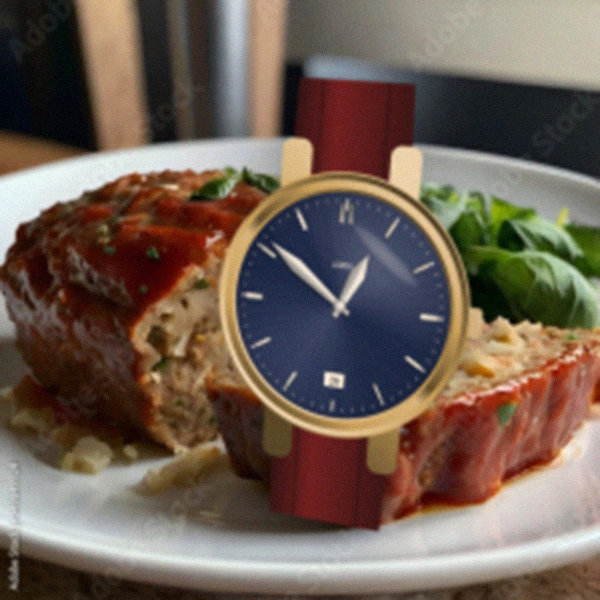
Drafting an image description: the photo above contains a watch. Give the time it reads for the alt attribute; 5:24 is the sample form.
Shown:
12:51
